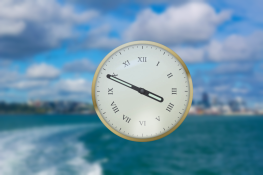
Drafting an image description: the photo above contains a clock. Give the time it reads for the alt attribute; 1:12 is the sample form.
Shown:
3:49
